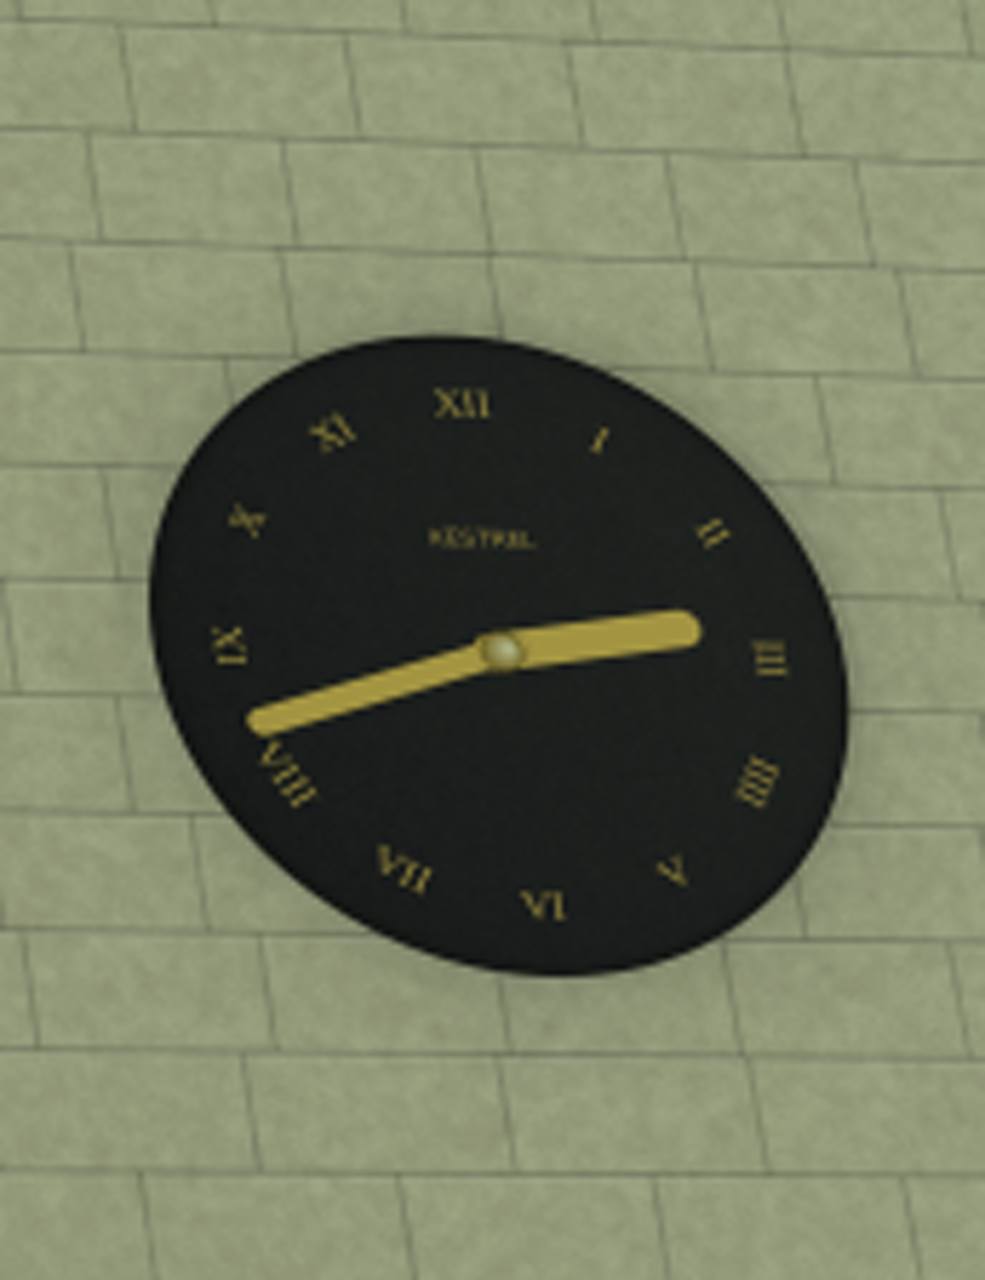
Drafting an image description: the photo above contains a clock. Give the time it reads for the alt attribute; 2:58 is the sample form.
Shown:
2:42
